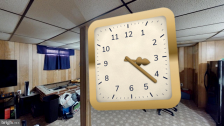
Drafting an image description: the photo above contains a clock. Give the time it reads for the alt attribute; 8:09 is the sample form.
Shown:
3:22
